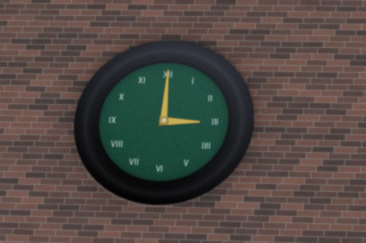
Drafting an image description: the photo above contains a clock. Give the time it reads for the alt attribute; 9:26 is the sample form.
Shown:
3:00
